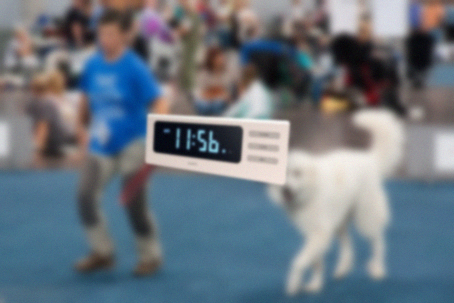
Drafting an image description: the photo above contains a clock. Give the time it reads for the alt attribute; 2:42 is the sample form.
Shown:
11:56
